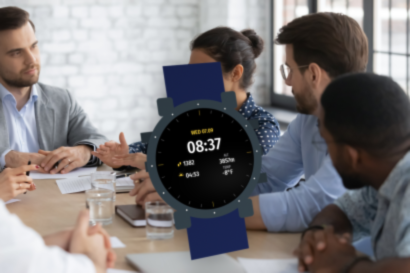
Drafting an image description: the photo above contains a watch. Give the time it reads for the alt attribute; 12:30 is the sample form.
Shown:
8:37
